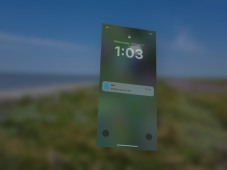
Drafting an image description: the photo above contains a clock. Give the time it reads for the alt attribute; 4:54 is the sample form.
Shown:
1:03
